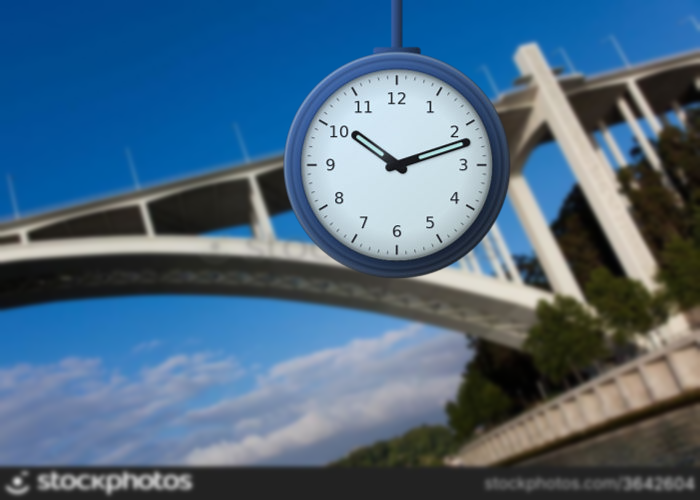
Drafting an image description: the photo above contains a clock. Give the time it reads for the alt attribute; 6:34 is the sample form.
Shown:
10:12
